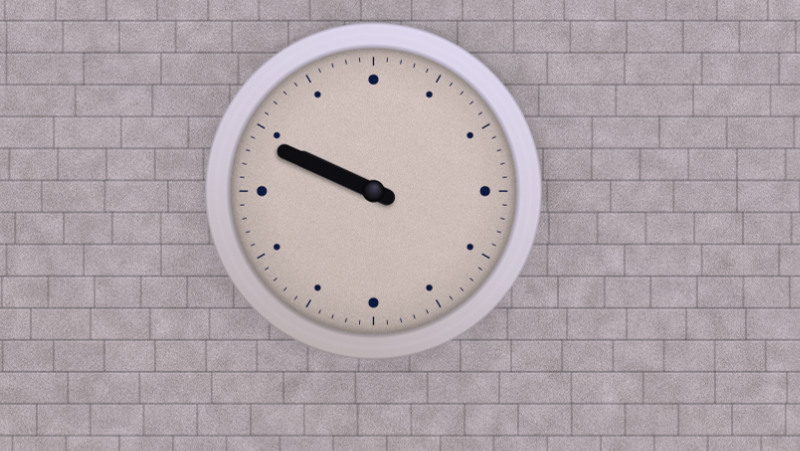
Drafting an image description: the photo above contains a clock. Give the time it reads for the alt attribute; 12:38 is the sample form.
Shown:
9:49
